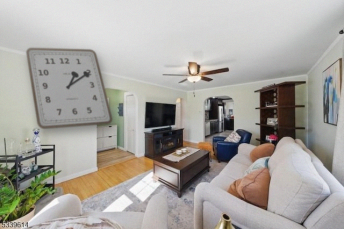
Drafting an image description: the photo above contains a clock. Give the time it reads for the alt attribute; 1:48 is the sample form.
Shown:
1:10
